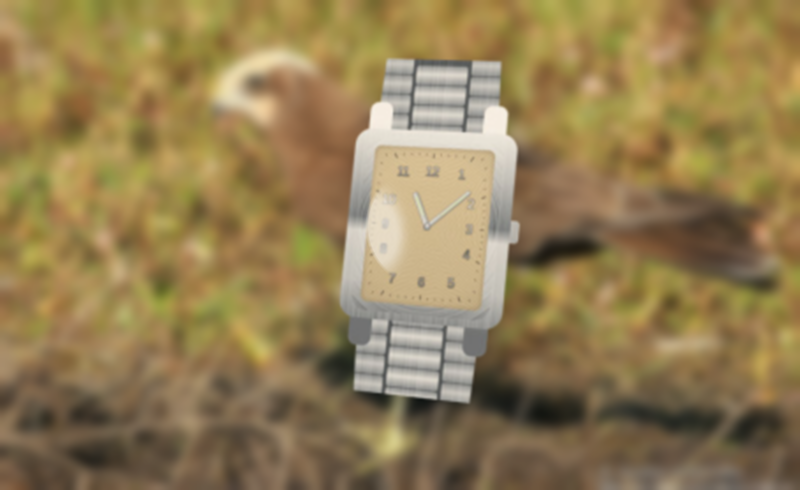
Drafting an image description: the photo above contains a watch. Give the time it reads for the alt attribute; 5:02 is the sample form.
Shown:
11:08
